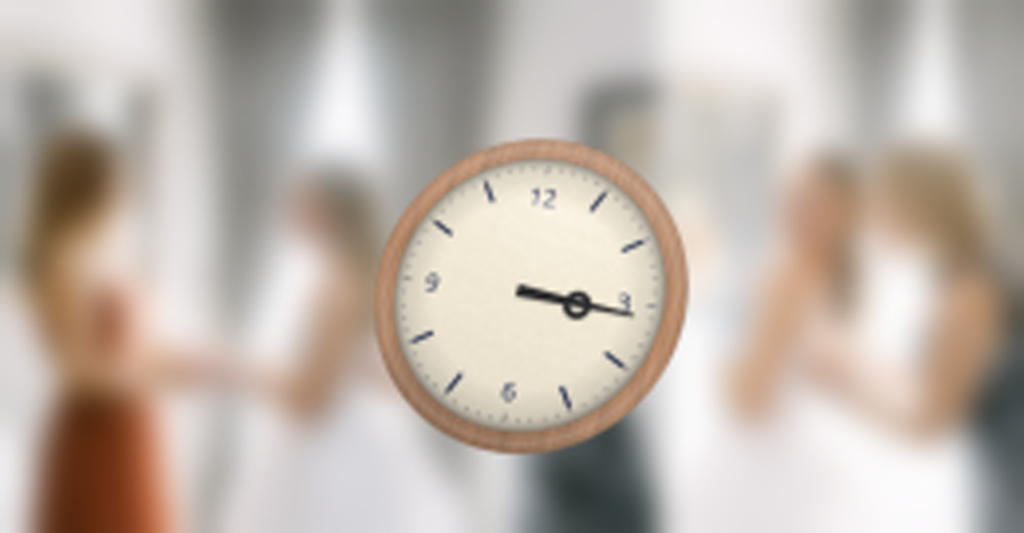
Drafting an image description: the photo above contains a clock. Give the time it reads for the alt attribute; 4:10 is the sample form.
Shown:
3:16
